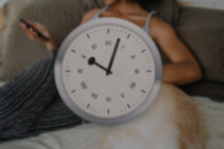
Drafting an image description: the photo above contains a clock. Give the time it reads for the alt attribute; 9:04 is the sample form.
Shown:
10:03
